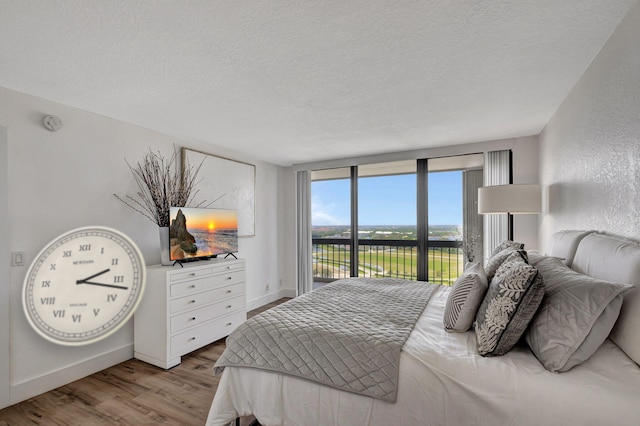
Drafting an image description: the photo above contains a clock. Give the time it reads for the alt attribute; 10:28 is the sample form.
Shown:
2:17
